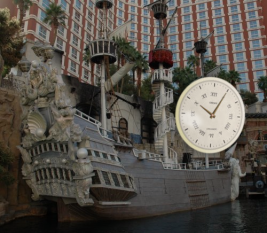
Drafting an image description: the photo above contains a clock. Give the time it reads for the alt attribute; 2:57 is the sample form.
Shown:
10:05
